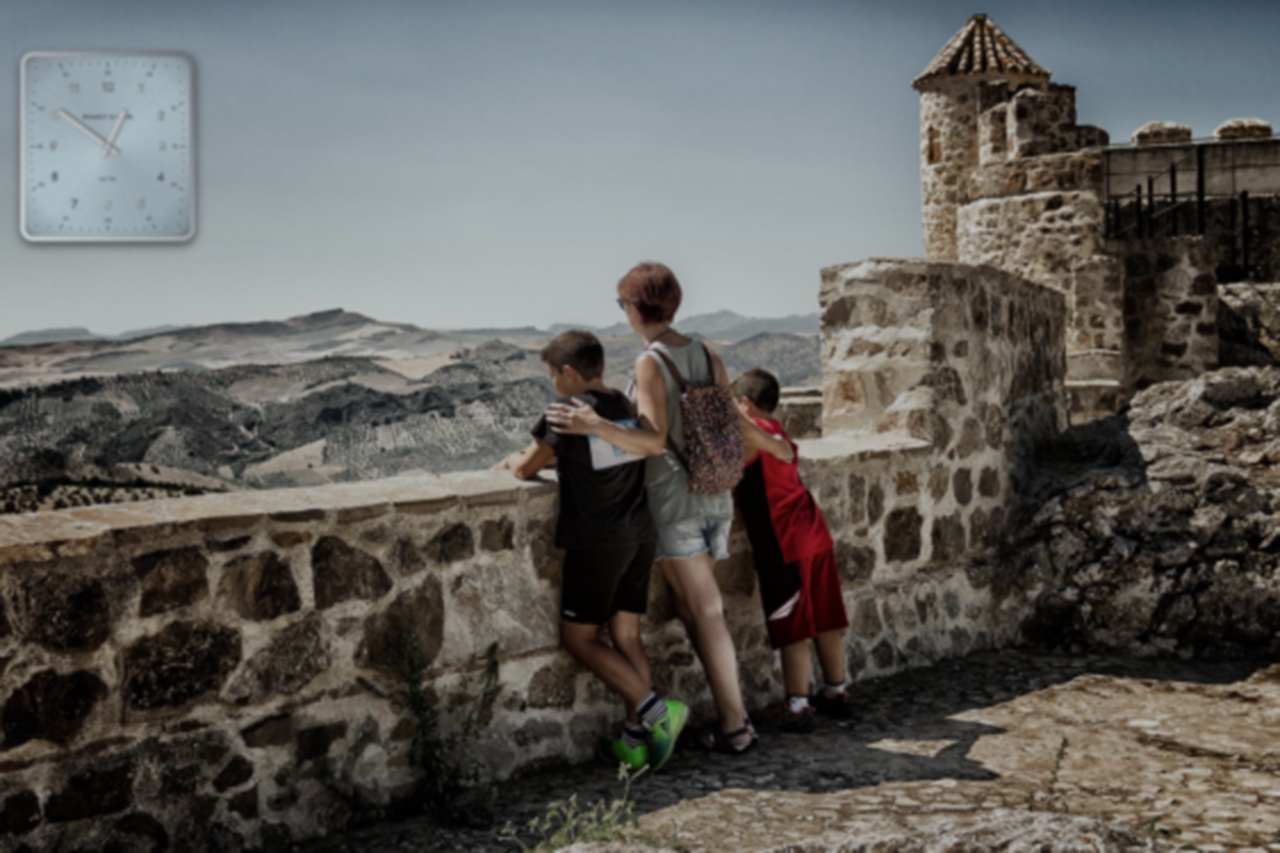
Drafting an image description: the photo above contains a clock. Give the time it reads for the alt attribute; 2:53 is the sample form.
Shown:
12:51
